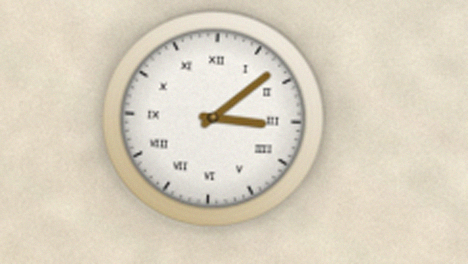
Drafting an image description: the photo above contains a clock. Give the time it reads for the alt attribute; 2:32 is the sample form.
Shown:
3:08
